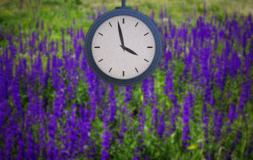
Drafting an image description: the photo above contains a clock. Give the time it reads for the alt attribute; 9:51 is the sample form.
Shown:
3:58
